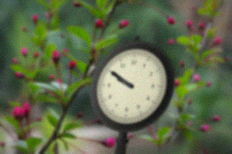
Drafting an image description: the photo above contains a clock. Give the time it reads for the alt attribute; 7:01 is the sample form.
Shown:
9:50
